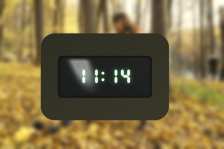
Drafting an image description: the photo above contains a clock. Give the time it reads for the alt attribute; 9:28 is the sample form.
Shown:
11:14
